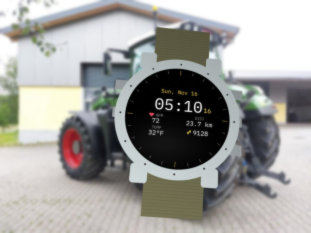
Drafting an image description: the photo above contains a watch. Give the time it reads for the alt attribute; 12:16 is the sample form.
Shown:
5:10
